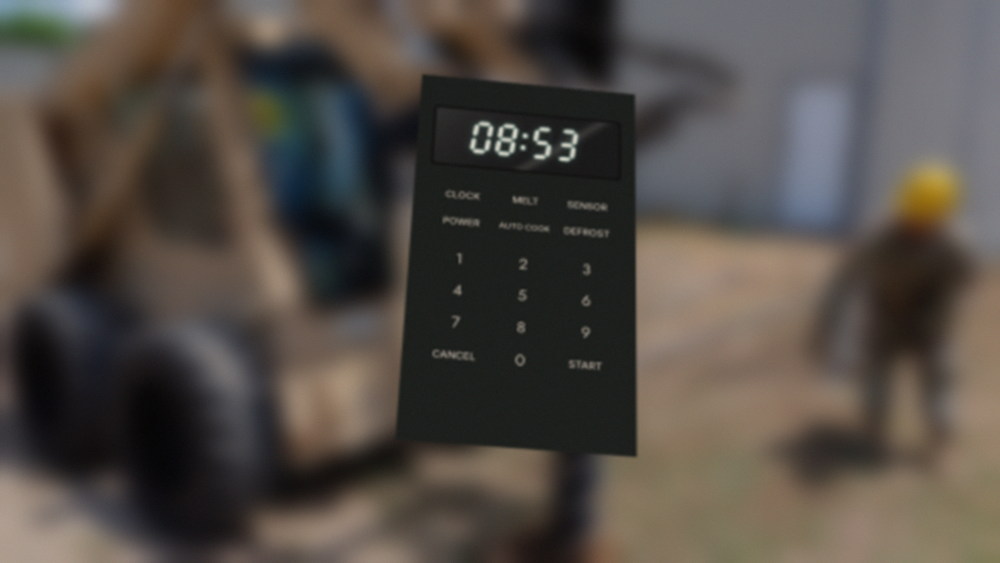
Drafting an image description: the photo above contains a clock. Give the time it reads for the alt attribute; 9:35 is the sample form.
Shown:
8:53
